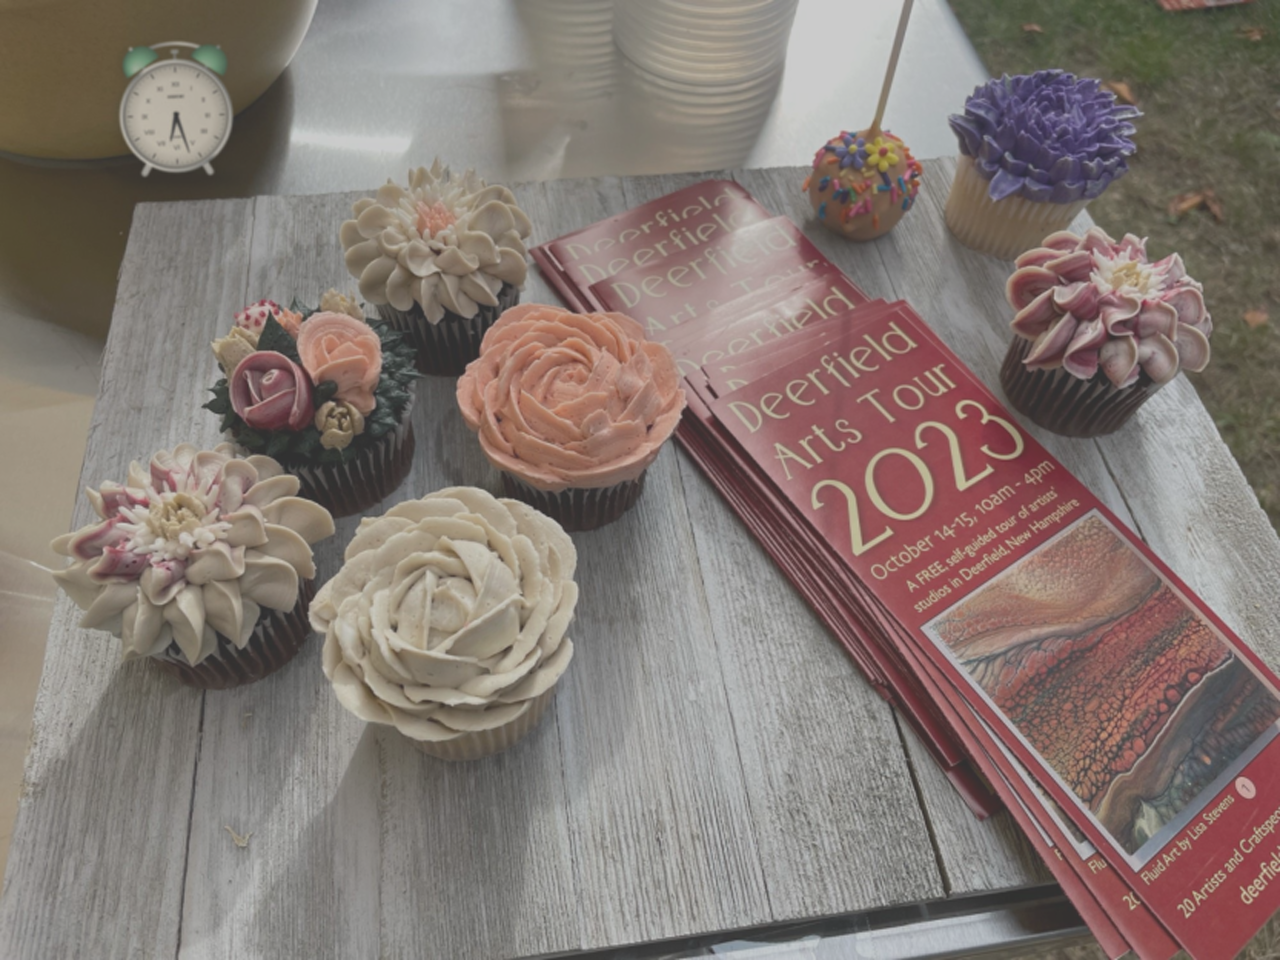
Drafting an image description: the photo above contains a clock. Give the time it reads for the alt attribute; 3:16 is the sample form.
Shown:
6:27
